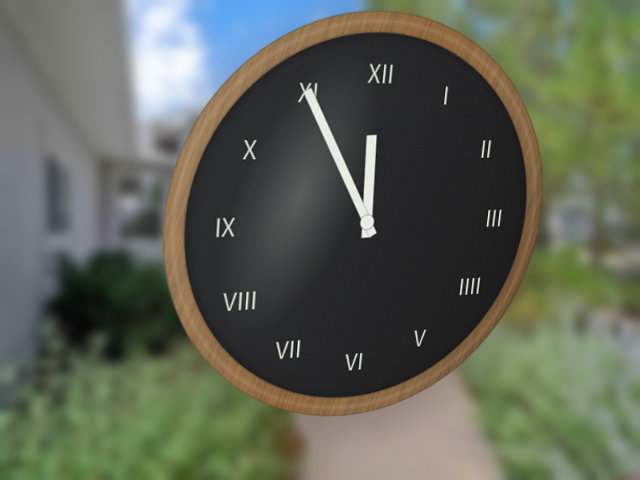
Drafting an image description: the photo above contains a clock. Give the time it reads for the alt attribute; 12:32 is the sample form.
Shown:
11:55
